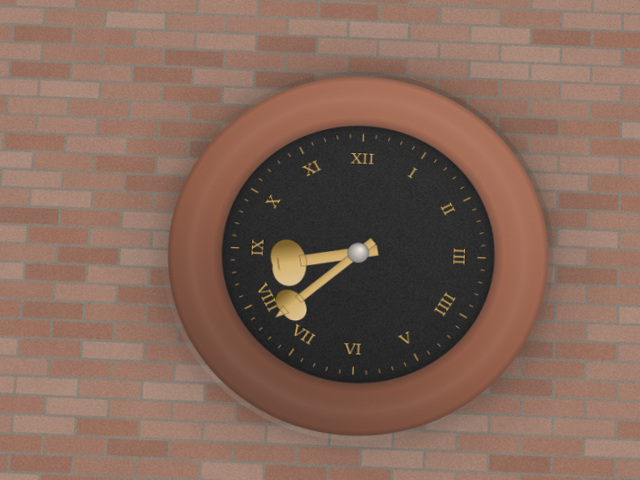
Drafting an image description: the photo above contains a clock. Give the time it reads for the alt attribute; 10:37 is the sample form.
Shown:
8:38
